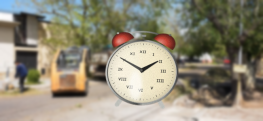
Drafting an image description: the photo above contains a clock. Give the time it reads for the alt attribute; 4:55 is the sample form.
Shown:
1:50
